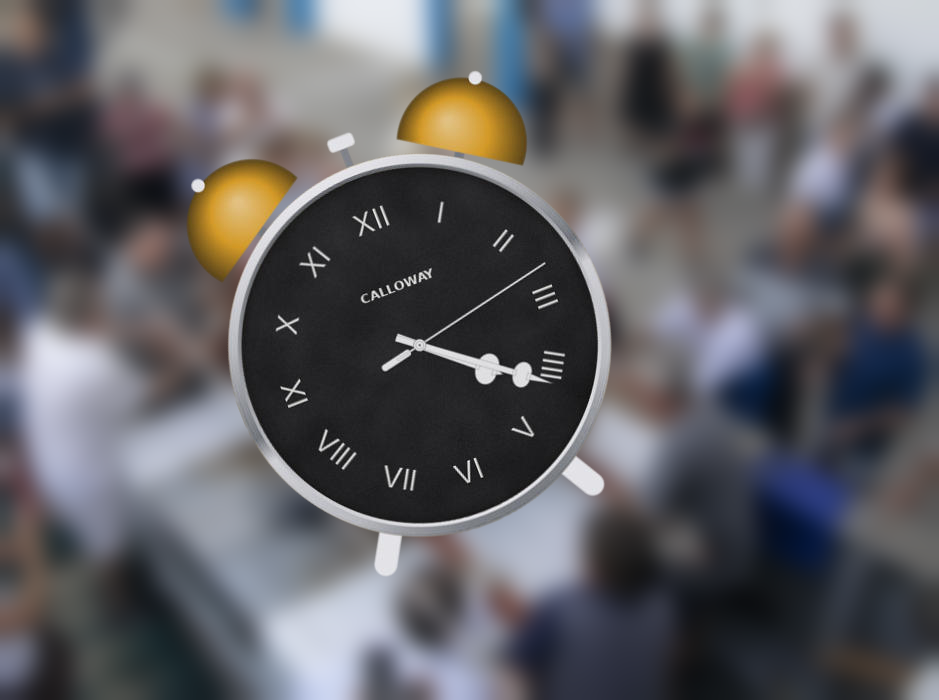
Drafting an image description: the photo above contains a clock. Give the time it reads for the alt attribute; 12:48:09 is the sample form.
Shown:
4:21:13
